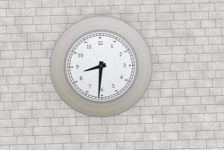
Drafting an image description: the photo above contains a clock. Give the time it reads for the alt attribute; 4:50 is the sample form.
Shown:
8:31
